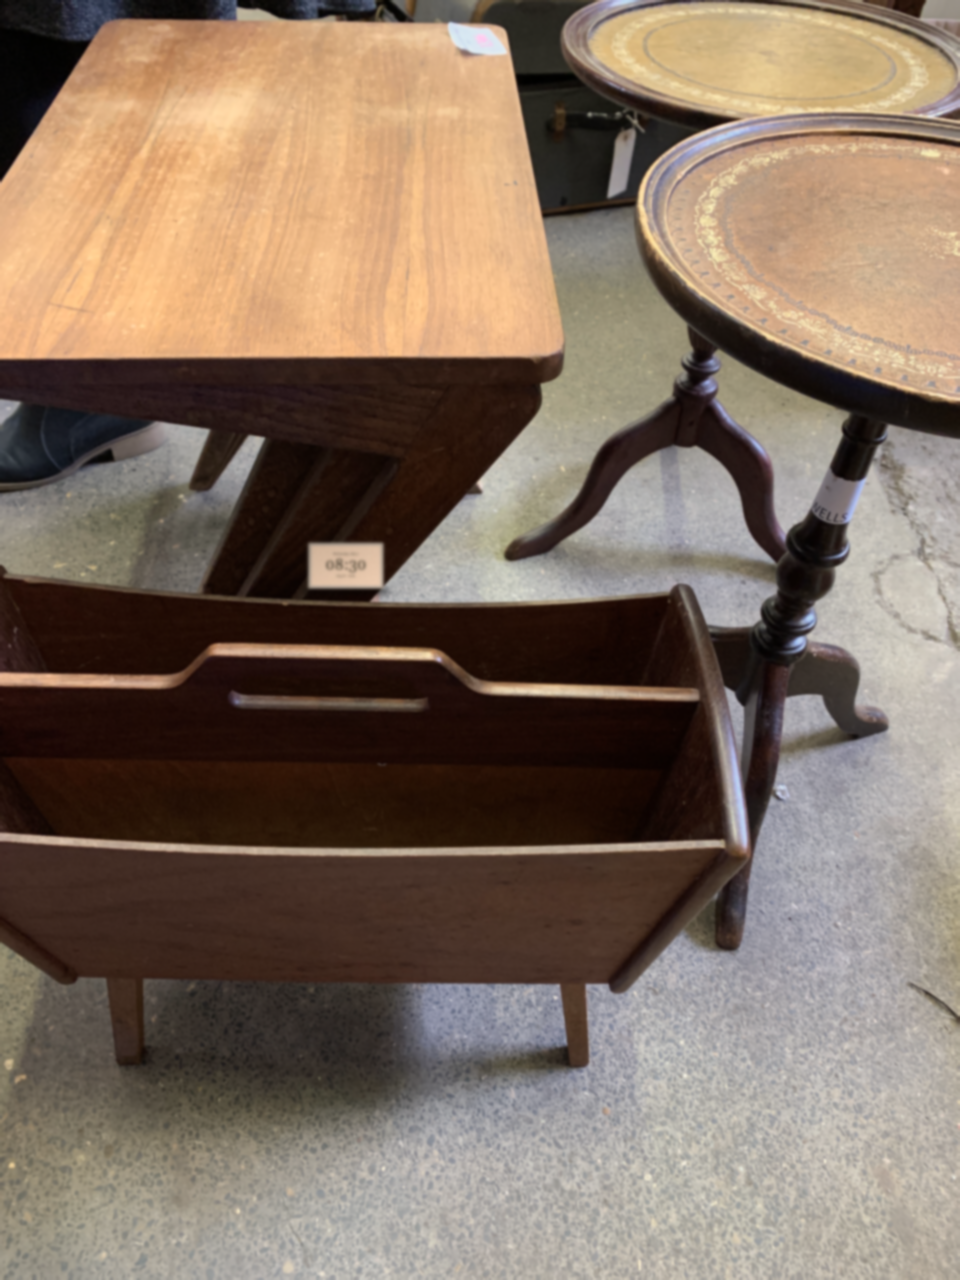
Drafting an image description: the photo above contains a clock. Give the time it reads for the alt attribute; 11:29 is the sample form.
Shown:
8:30
